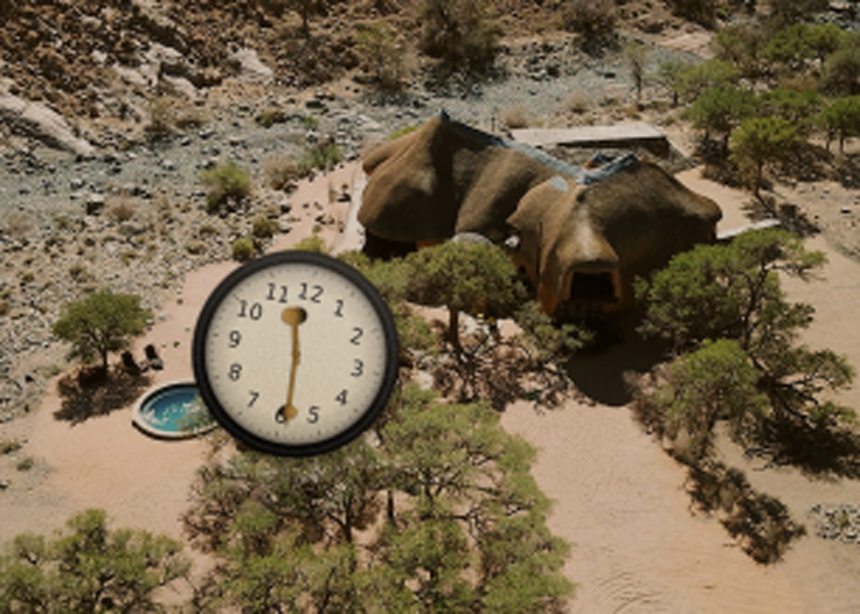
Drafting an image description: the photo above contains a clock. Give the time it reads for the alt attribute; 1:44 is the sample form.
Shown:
11:29
